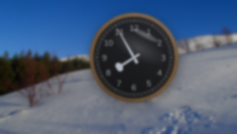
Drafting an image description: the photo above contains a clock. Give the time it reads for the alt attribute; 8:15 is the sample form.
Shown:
7:55
